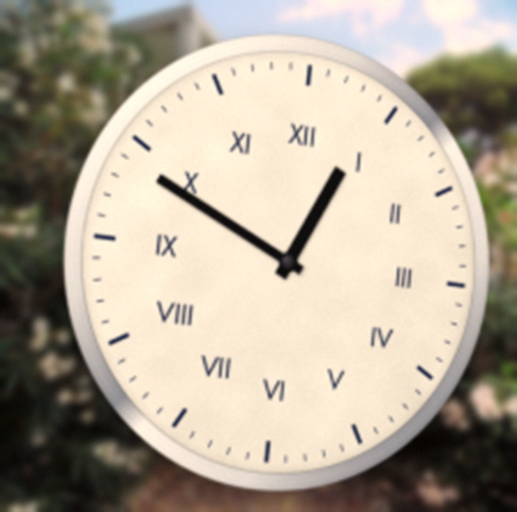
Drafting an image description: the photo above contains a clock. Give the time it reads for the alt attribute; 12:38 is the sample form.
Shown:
12:49
